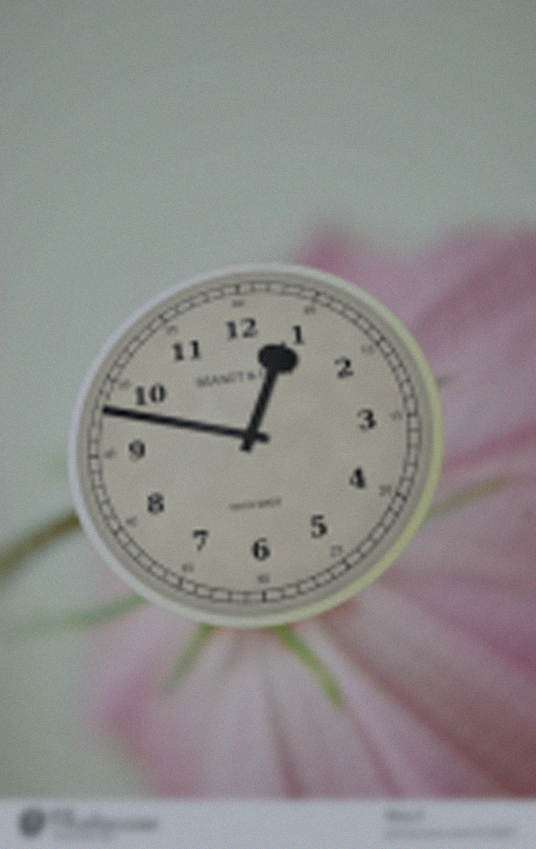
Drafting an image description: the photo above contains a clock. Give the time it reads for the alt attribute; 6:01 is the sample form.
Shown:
12:48
